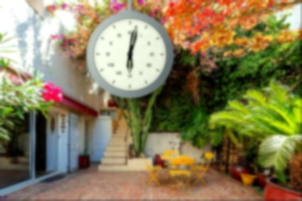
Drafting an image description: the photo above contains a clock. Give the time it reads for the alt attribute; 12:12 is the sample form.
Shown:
6:02
